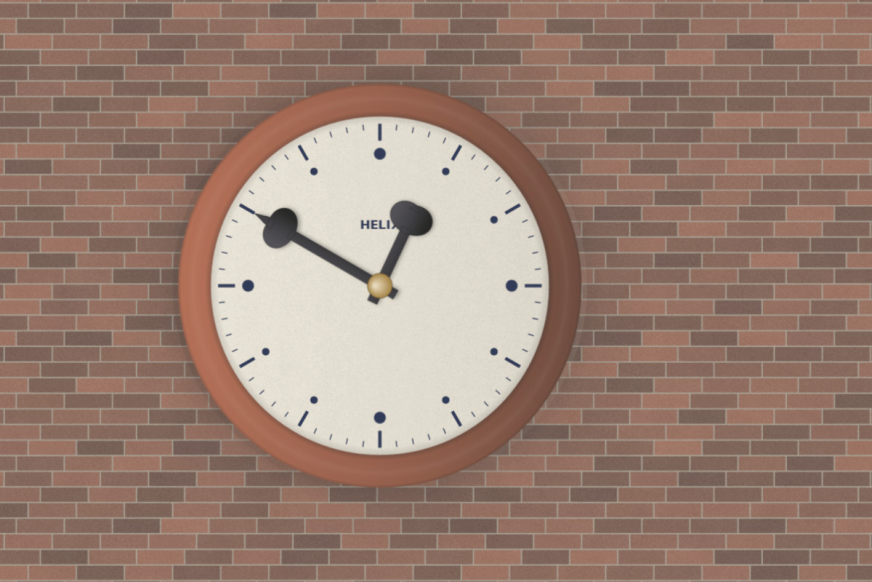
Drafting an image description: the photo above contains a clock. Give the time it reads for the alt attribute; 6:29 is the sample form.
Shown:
12:50
